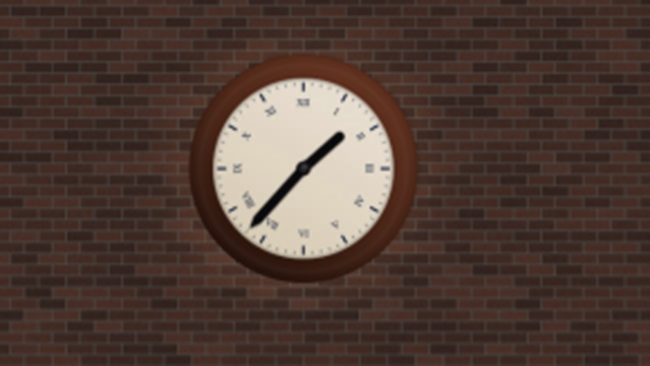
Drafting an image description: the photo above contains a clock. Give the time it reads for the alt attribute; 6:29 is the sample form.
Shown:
1:37
